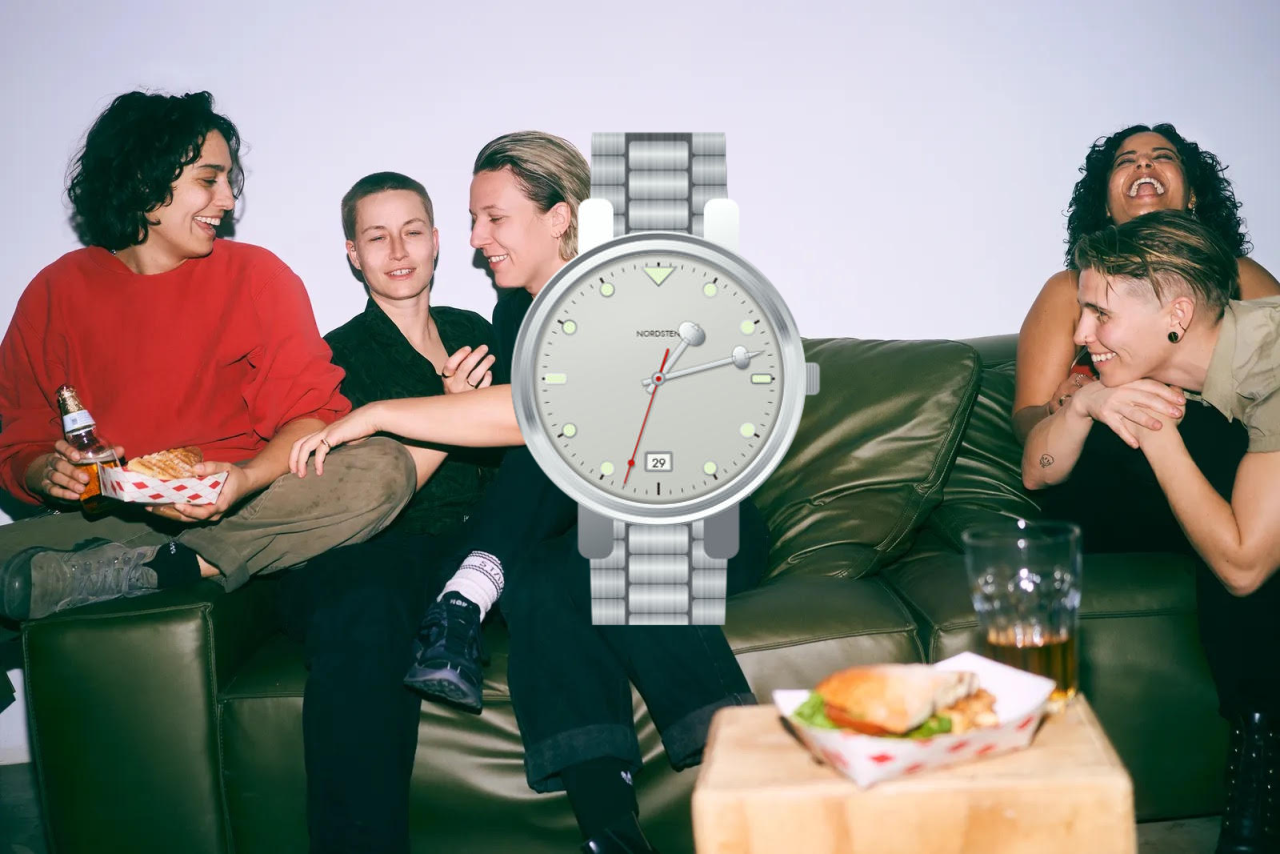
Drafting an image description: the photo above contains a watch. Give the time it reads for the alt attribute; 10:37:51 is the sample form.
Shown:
1:12:33
